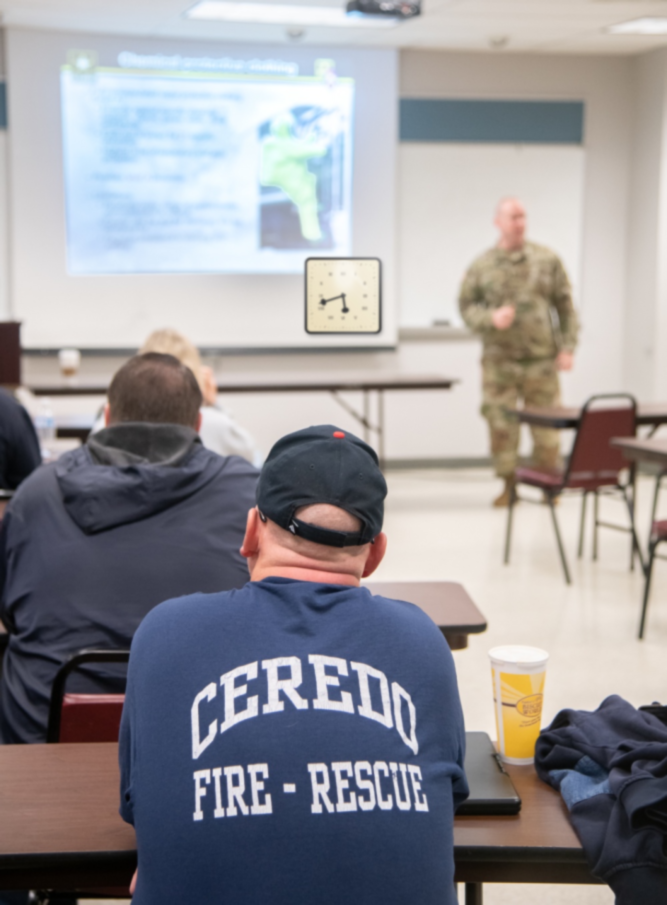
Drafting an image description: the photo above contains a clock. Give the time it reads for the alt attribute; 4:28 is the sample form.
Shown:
5:42
